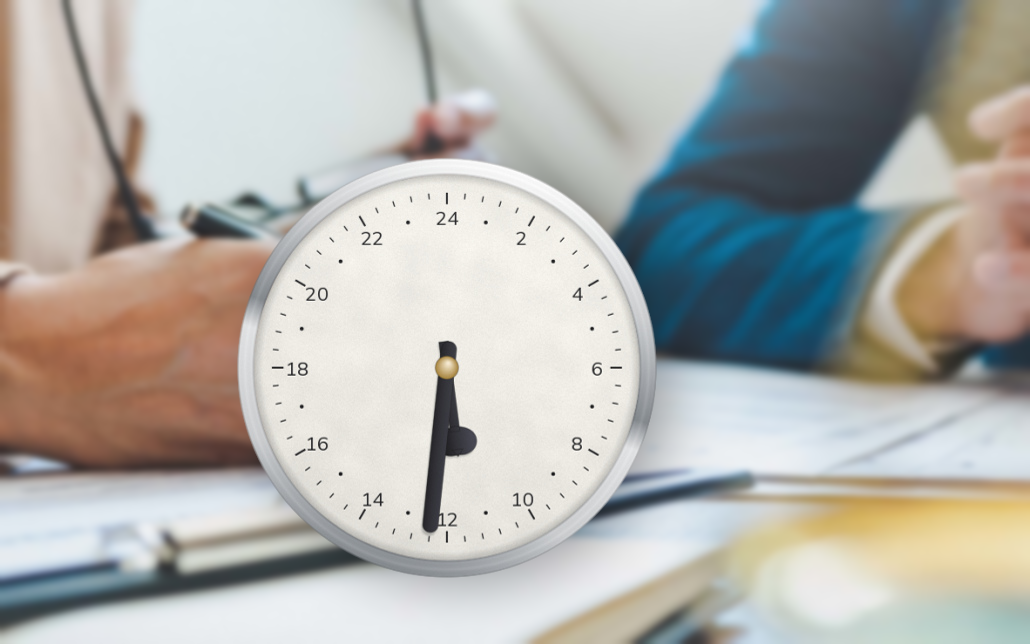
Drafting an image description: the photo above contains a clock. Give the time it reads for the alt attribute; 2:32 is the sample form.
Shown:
11:31
